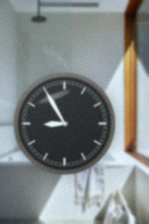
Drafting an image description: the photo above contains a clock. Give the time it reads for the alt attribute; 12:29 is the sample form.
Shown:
8:55
